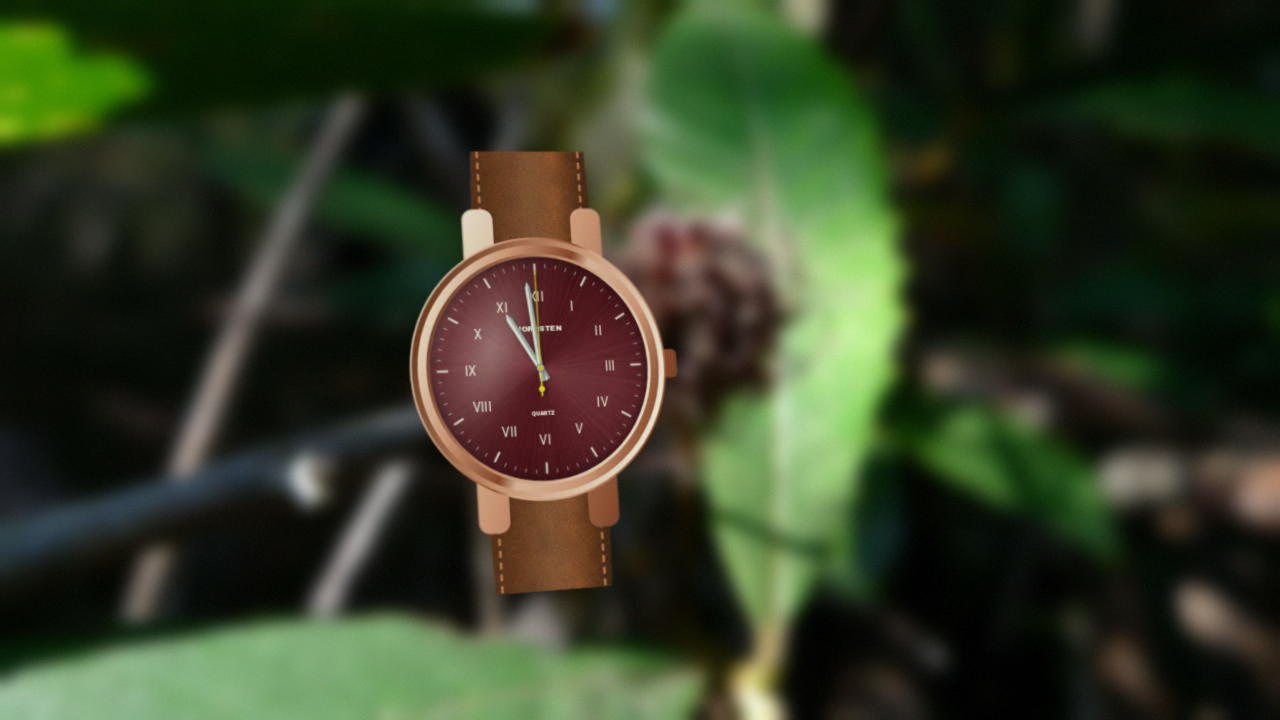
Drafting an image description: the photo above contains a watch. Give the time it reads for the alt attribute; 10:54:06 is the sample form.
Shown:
10:59:00
